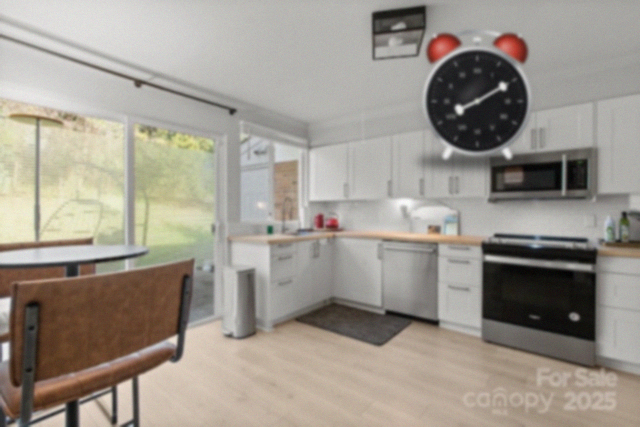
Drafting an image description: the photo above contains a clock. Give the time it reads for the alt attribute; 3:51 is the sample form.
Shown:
8:10
